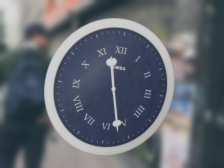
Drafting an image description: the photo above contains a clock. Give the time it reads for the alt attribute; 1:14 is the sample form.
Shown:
11:27
